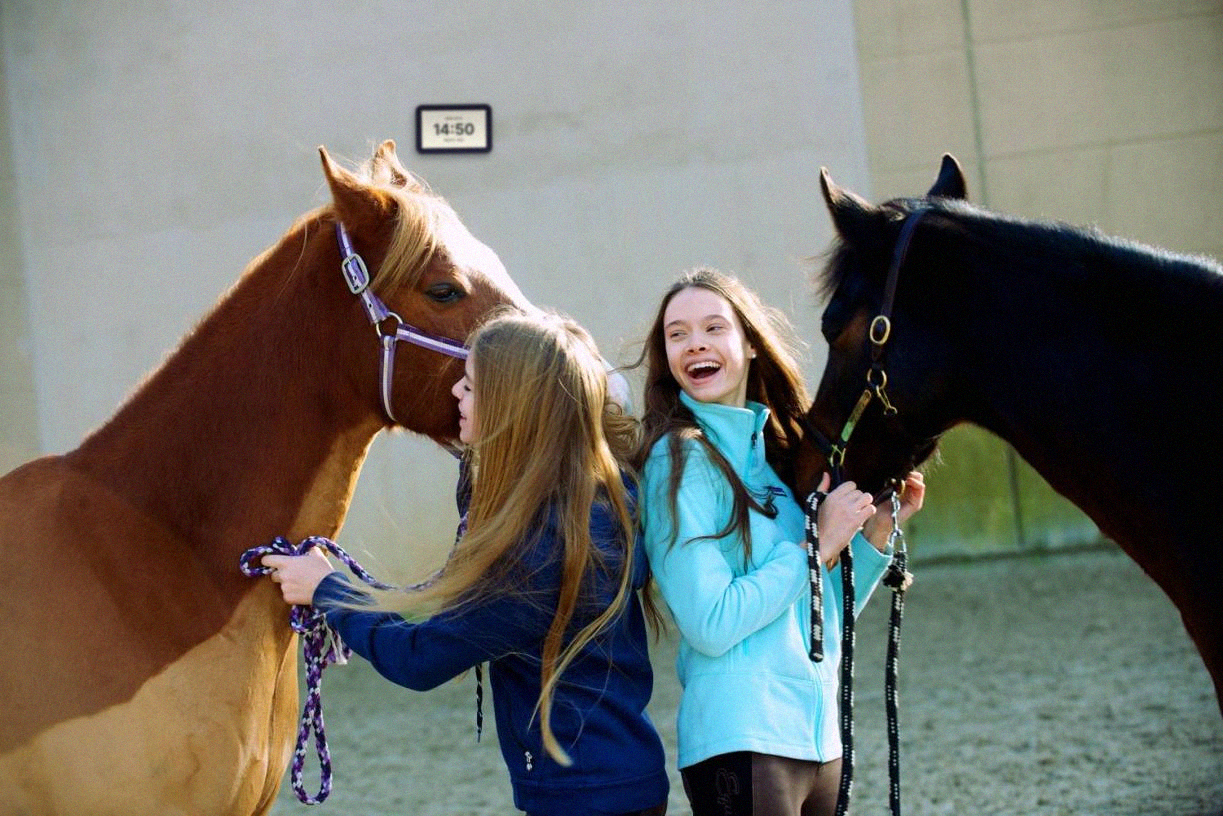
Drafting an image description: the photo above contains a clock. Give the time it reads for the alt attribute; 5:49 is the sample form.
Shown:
14:50
